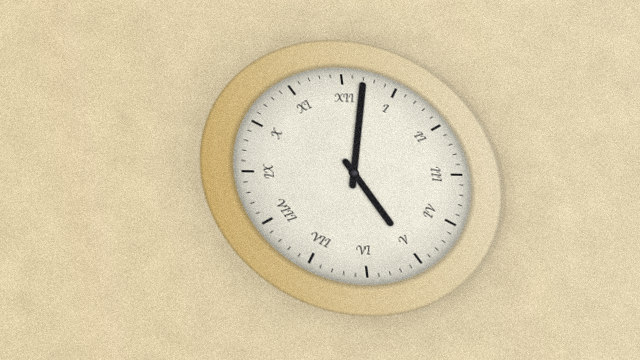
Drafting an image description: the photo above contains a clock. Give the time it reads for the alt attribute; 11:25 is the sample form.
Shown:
5:02
